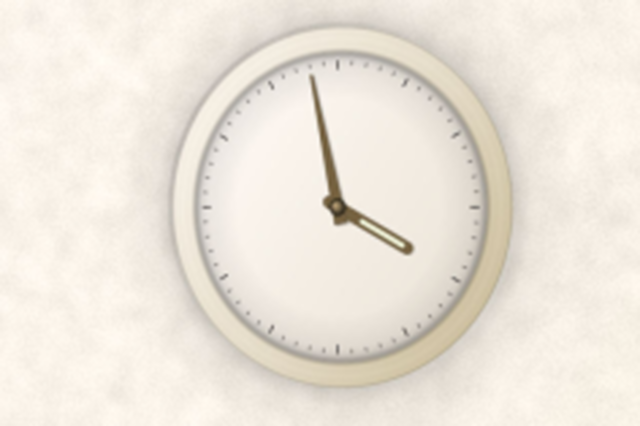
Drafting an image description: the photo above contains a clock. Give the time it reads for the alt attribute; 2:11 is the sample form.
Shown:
3:58
